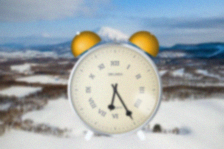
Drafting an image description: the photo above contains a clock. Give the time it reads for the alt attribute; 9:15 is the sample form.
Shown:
6:25
